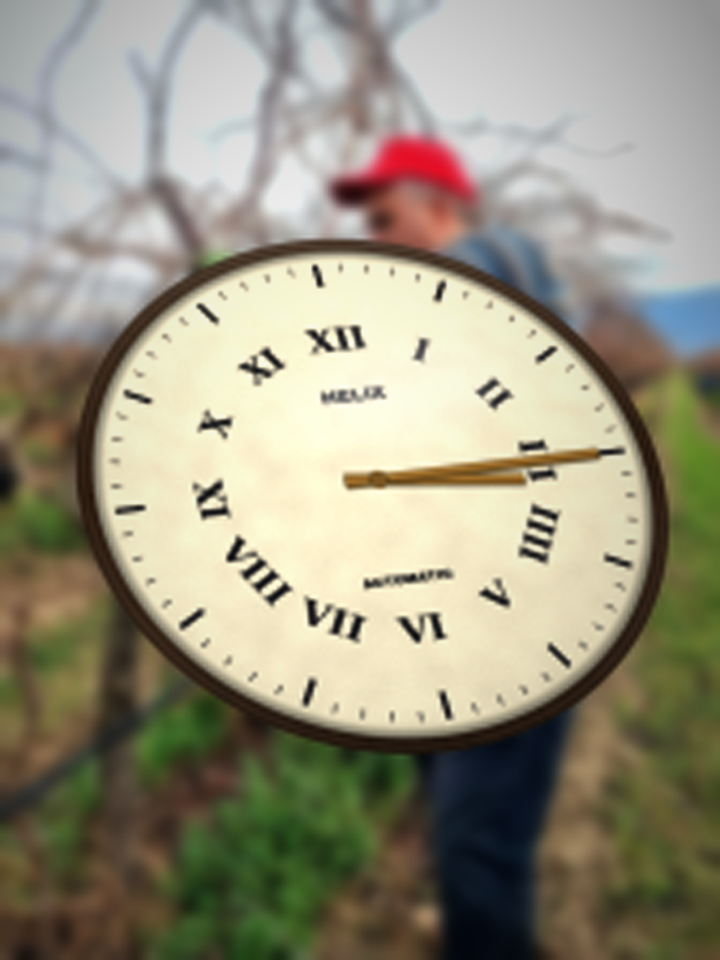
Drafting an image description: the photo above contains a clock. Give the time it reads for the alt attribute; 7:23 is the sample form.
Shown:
3:15
